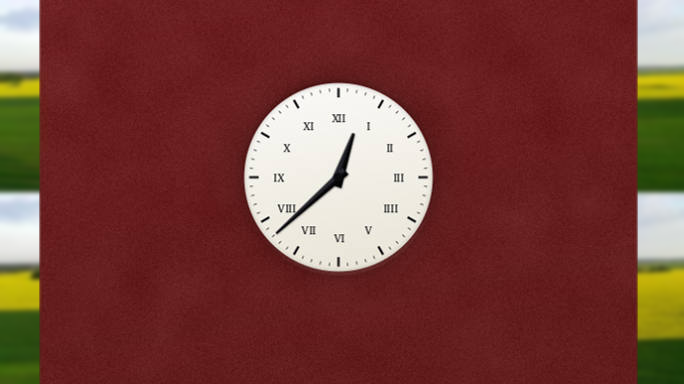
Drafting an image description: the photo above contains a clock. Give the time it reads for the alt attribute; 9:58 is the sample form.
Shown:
12:38
